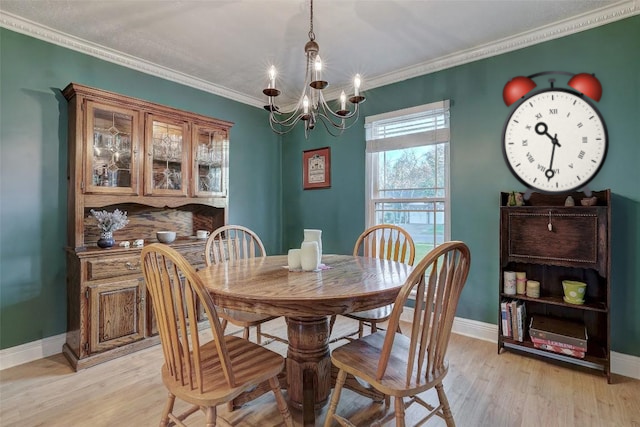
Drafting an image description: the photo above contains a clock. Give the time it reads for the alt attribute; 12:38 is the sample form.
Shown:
10:32
